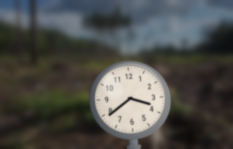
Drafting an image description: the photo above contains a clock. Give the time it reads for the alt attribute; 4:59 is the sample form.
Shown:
3:39
